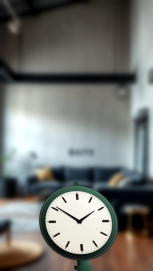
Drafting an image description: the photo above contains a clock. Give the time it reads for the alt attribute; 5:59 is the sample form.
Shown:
1:51
